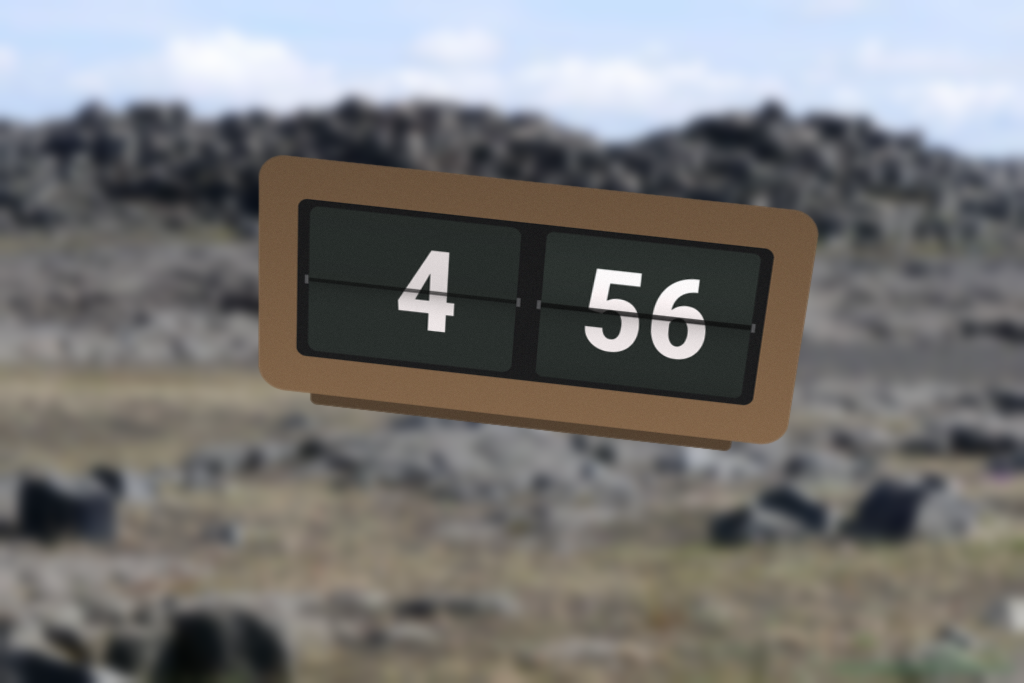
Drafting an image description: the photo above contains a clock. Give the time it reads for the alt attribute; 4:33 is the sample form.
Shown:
4:56
